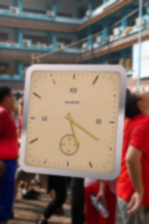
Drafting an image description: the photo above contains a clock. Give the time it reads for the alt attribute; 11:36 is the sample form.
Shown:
5:20
